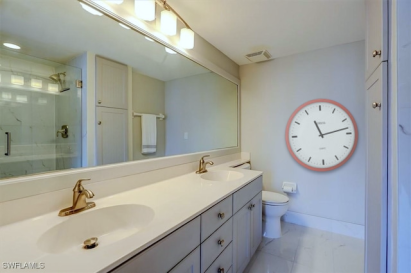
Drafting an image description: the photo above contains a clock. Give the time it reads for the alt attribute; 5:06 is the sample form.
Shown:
11:13
